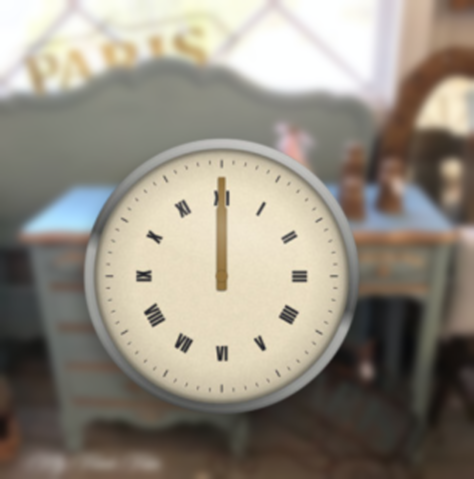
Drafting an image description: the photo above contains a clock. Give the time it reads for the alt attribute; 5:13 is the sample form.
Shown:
12:00
